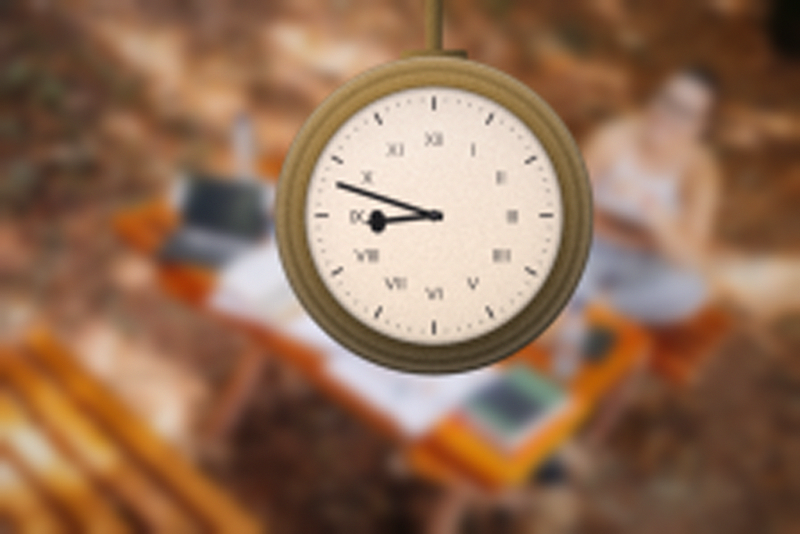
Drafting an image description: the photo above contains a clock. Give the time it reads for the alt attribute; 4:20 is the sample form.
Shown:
8:48
